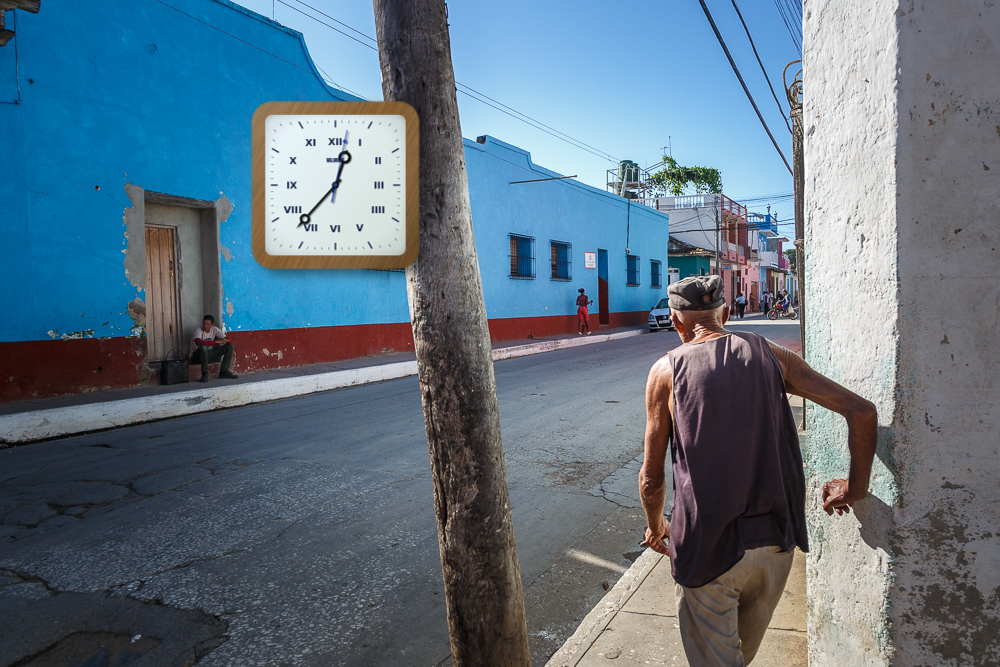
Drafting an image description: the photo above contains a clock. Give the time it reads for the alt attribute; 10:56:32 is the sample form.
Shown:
12:37:02
